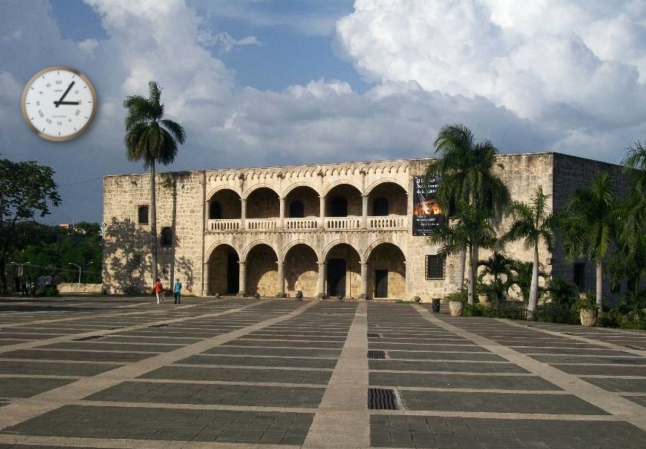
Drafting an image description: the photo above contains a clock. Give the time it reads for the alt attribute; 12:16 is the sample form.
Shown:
3:06
